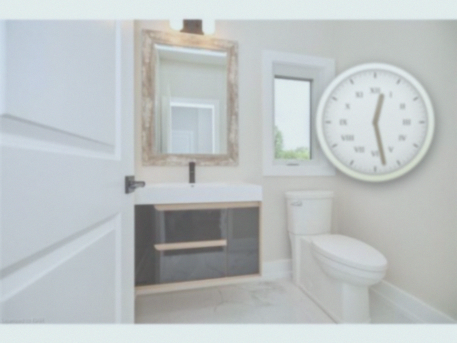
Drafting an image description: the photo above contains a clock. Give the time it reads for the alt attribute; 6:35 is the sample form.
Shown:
12:28
